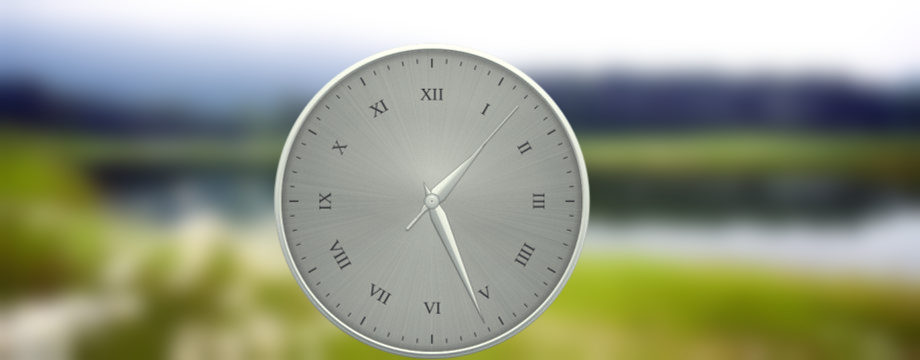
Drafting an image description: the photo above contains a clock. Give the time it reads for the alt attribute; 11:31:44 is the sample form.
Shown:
1:26:07
